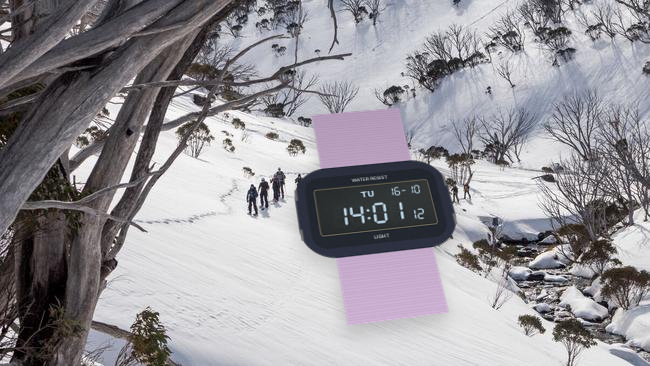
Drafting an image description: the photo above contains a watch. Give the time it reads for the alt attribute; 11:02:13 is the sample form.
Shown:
14:01:12
